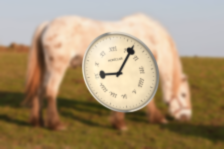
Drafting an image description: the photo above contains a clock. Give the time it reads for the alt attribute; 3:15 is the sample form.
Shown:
9:07
